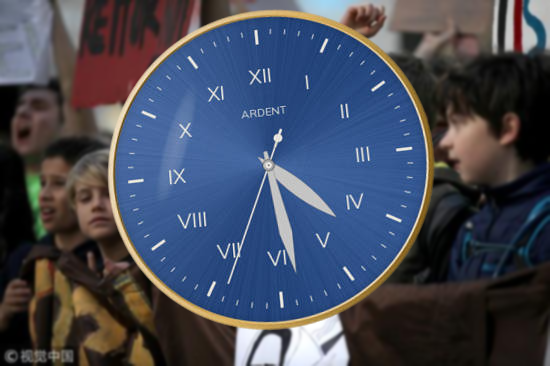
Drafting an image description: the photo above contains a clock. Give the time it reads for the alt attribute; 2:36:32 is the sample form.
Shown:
4:28:34
